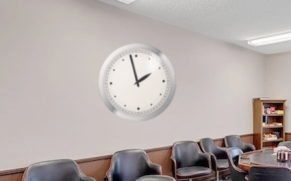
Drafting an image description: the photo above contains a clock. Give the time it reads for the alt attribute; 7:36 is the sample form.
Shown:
1:58
